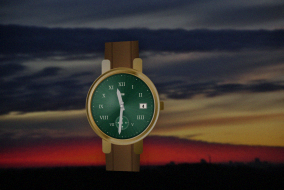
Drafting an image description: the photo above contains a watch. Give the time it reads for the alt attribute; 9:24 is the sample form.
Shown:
11:31
